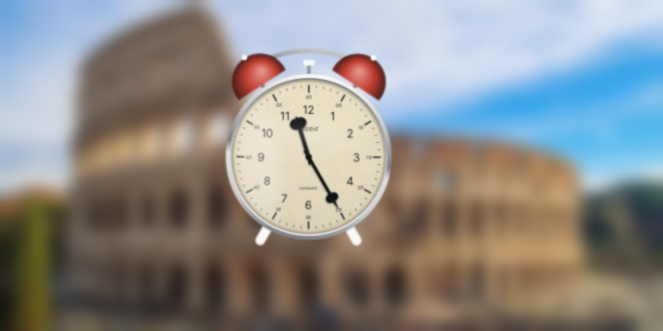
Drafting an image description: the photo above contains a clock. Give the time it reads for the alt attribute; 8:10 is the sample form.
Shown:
11:25
